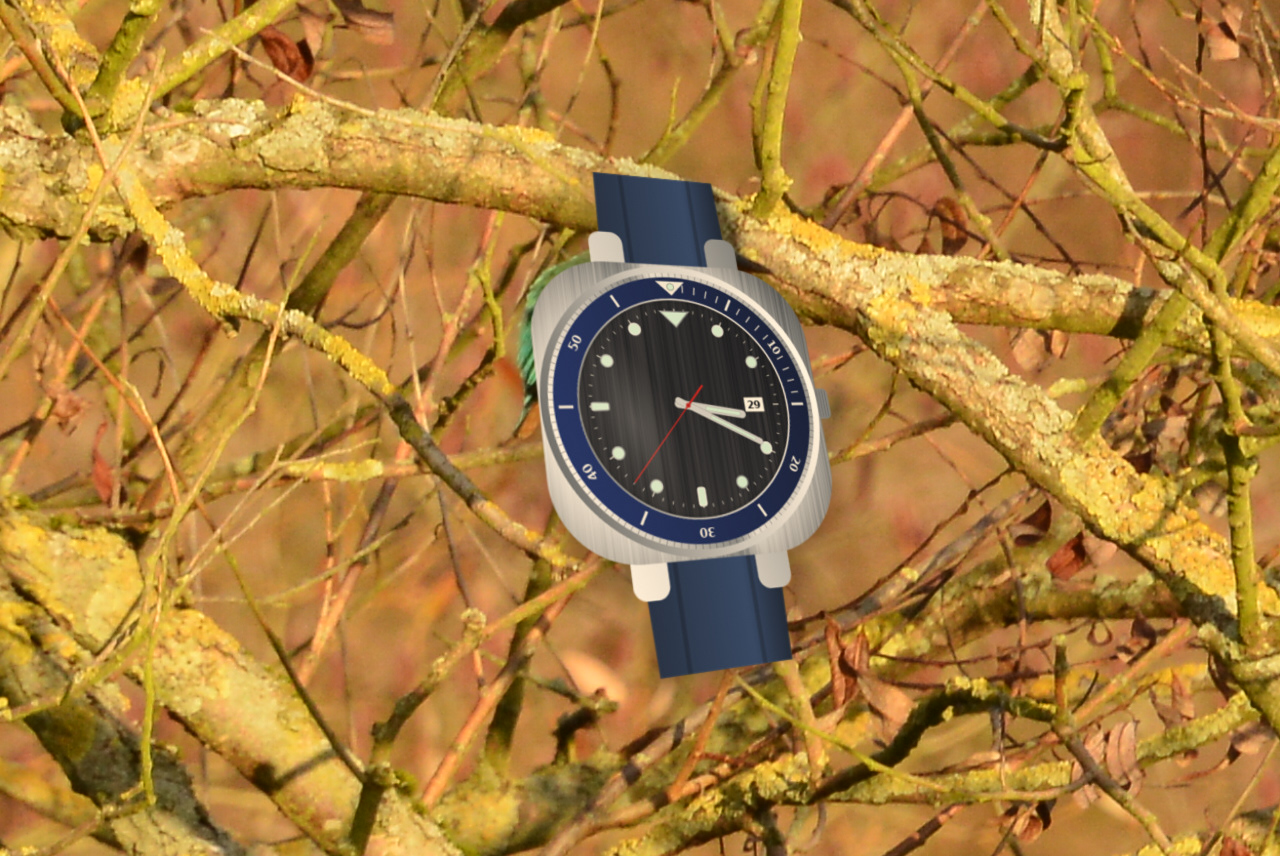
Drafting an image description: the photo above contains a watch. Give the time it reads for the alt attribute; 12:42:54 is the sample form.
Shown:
3:19:37
